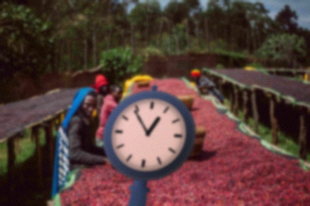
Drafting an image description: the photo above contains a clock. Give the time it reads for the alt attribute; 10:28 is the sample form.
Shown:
12:54
